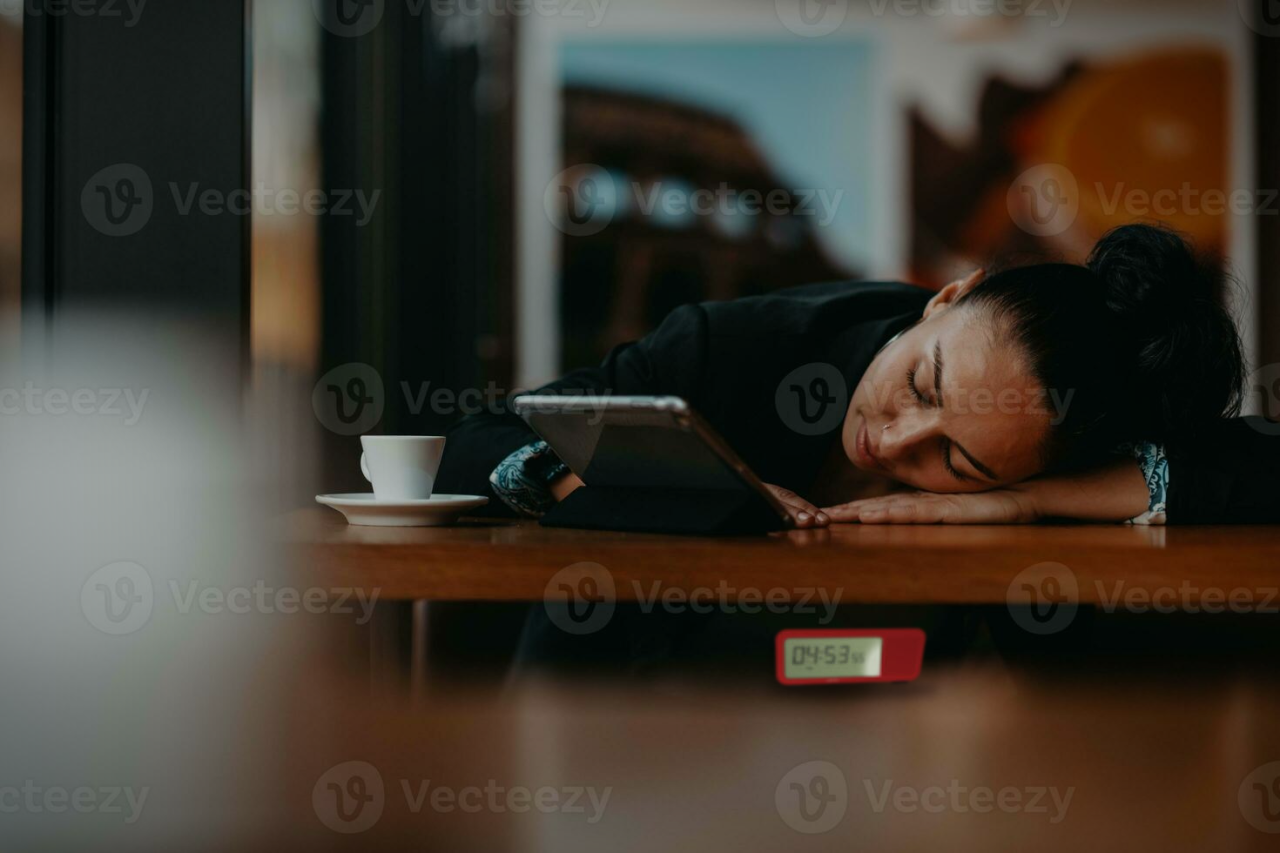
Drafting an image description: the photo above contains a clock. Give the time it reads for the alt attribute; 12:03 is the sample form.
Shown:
4:53
